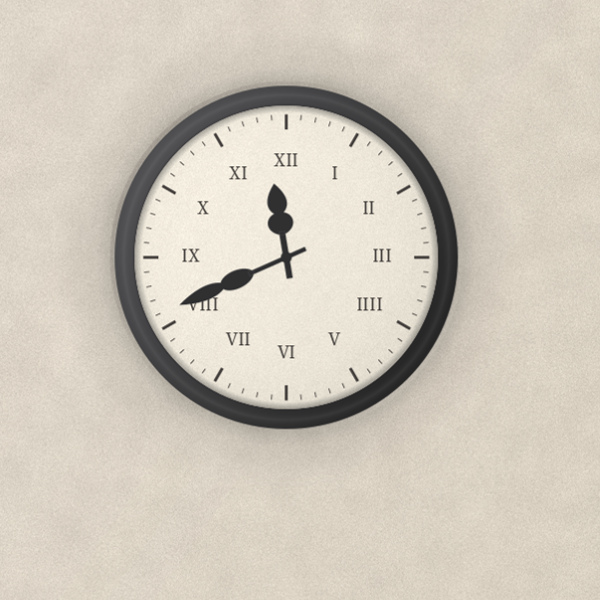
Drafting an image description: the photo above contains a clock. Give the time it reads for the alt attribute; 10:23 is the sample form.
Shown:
11:41
